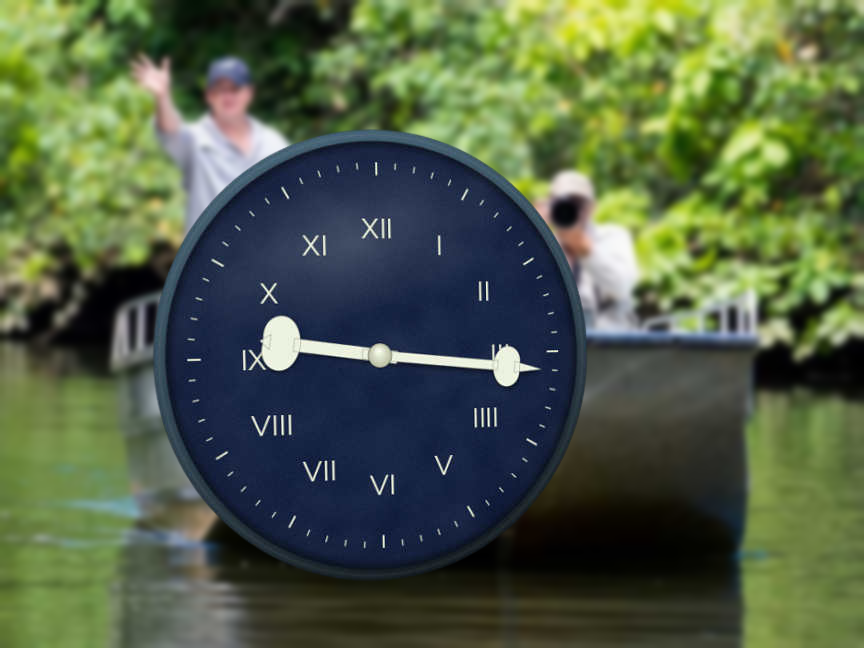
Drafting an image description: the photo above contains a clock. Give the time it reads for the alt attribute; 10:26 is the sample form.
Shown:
9:16
